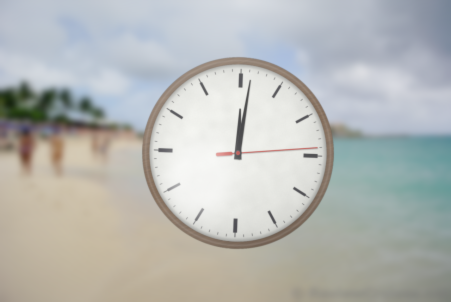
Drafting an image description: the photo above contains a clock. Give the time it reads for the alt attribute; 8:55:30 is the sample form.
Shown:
12:01:14
